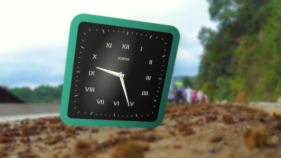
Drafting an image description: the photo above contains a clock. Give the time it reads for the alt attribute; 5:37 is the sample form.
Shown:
9:26
